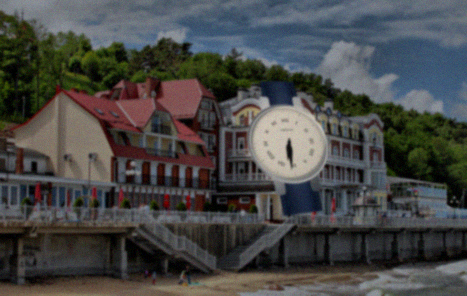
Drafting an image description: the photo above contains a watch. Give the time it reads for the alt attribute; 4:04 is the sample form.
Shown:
6:31
